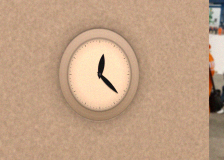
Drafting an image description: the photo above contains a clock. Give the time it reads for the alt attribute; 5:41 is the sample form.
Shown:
12:22
